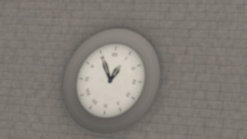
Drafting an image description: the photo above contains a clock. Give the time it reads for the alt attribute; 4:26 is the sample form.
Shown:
12:55
